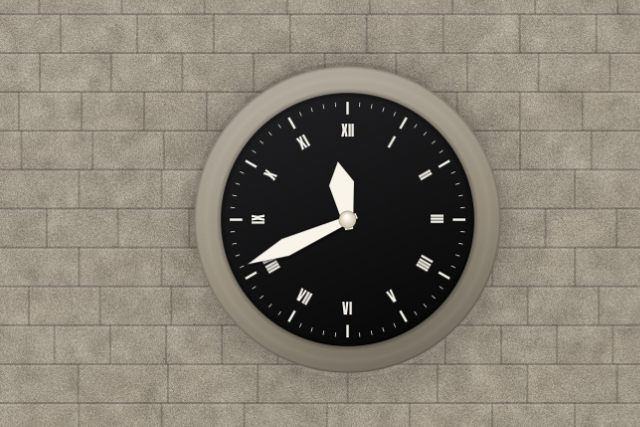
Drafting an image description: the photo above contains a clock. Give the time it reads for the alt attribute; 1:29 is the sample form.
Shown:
11:41
